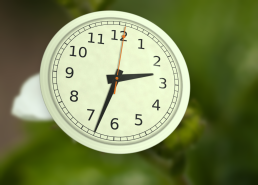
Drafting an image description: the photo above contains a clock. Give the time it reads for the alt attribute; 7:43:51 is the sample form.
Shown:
2:33:01
